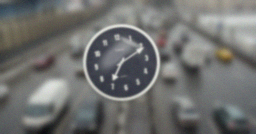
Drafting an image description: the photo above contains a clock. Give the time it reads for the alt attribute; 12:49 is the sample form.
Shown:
7:11
